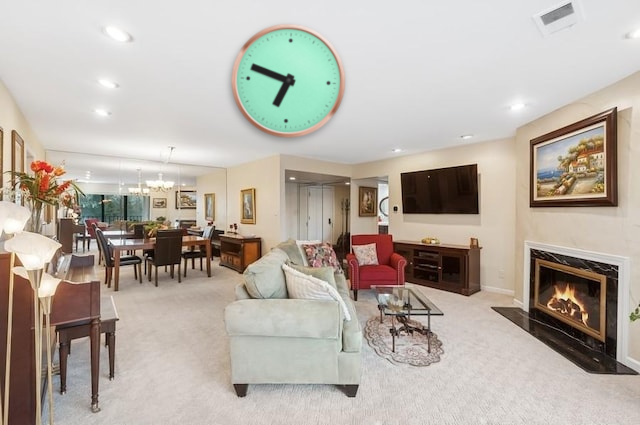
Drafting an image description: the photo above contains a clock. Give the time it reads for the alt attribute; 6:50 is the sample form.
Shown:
6:48
